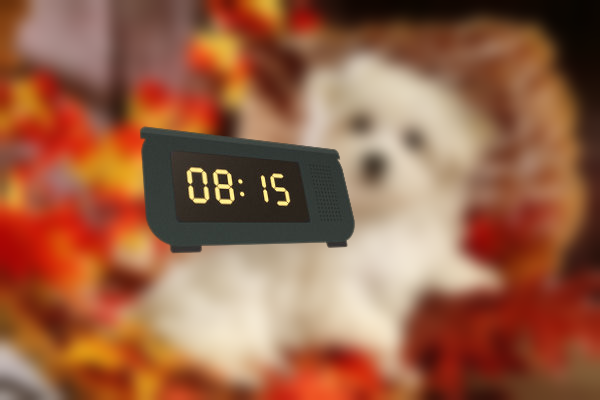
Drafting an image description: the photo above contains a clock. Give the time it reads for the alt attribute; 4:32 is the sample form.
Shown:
8:15
